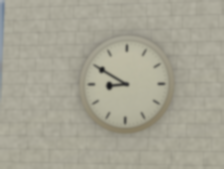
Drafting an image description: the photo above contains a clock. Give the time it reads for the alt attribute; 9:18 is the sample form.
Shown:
8:50
